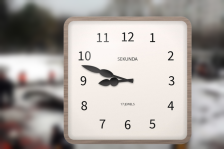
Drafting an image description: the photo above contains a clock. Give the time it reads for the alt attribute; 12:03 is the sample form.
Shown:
8:48
